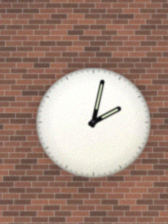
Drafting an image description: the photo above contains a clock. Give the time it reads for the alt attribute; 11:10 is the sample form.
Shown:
2:02
